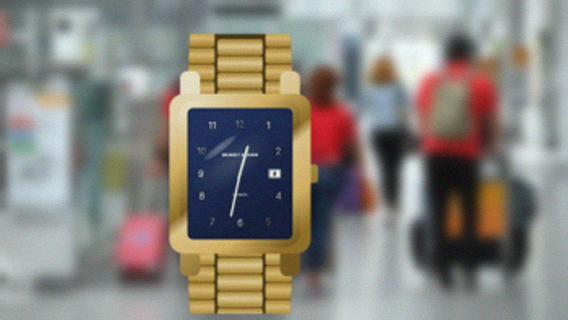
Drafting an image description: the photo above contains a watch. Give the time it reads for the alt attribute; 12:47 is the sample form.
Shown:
12:32
